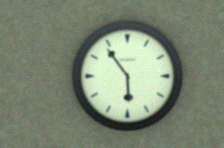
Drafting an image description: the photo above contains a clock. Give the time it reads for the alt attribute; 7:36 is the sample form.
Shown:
5:54
